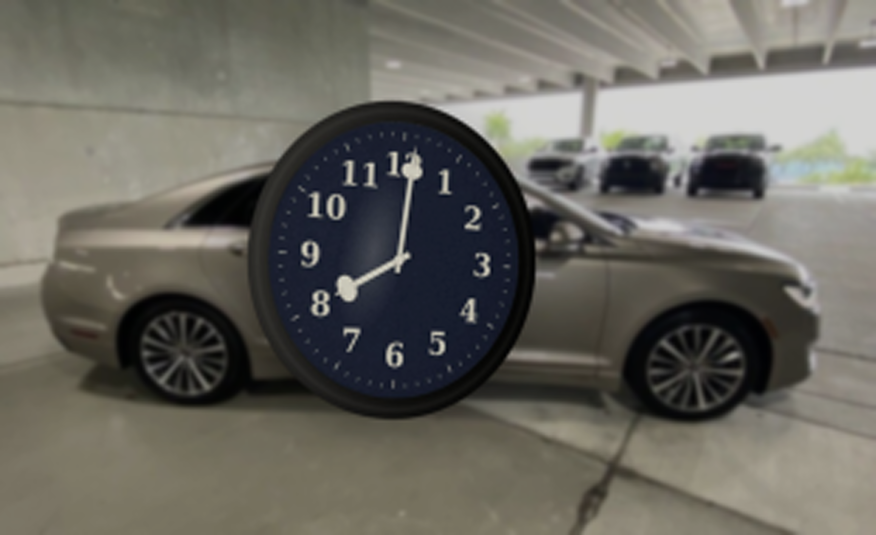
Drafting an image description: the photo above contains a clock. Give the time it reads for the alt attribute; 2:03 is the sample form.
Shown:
8:01
